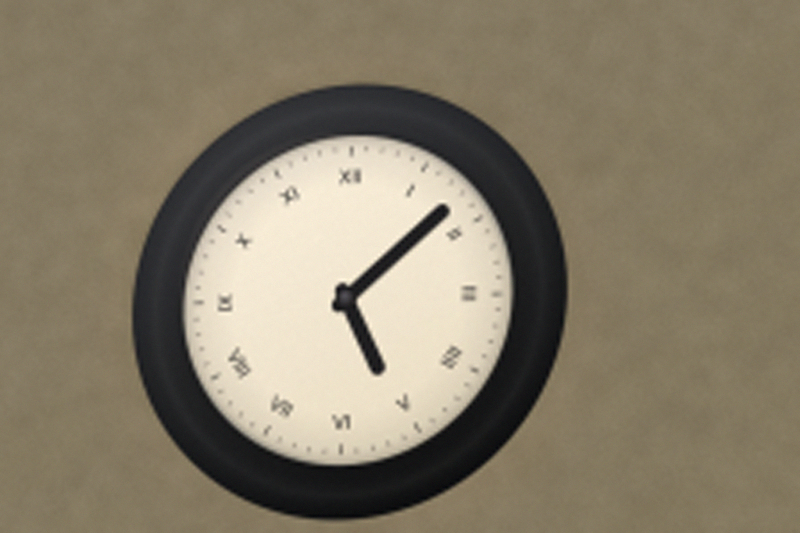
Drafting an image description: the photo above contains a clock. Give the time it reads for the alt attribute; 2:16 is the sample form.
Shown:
5:08
